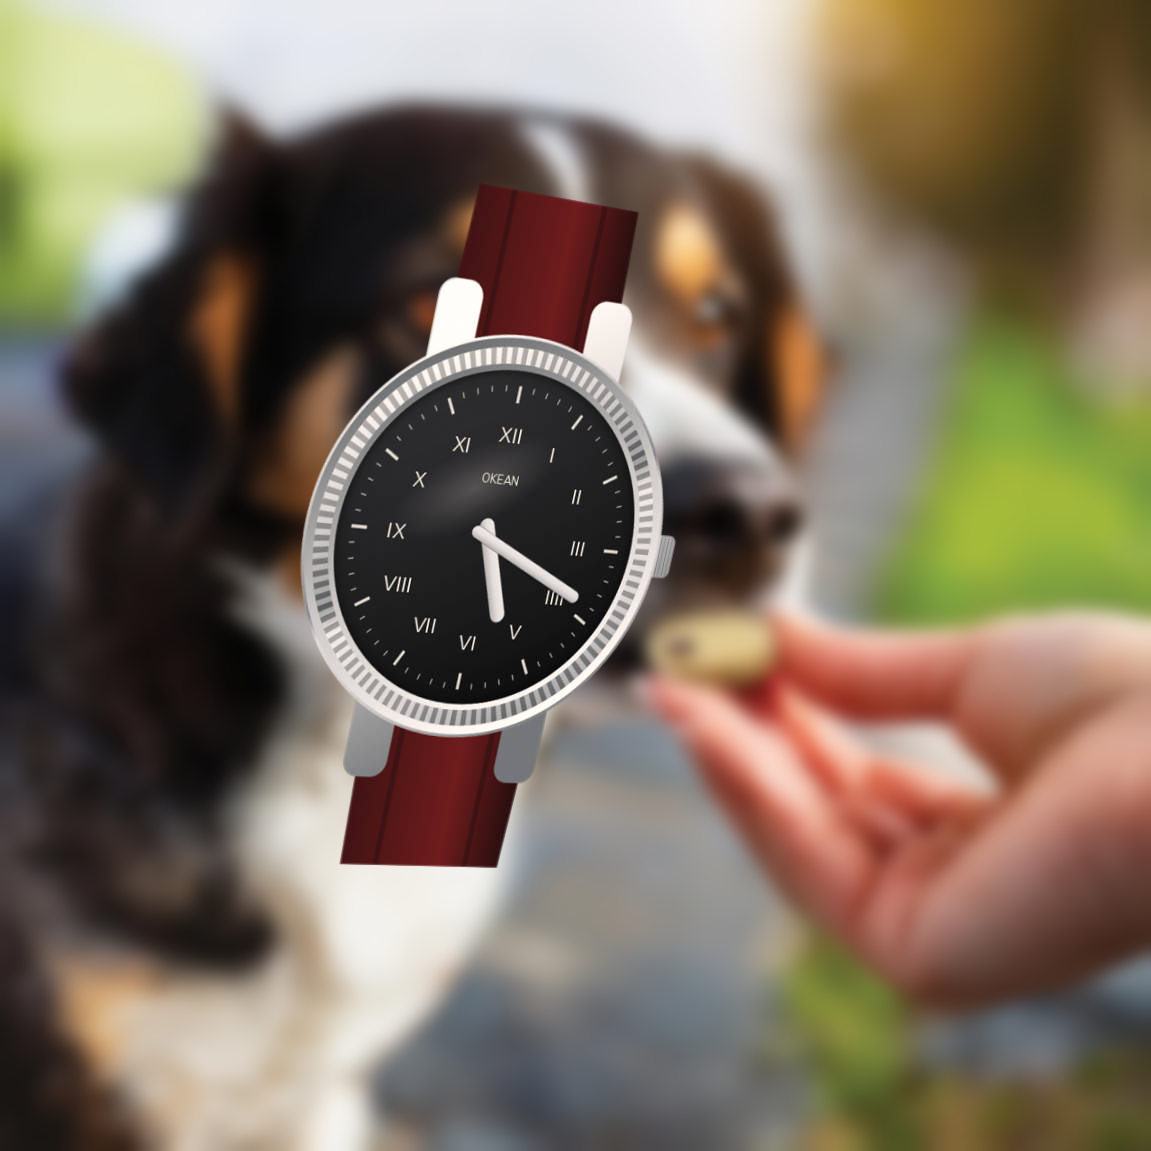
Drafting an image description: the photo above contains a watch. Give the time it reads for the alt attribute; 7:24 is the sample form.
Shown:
5:19
